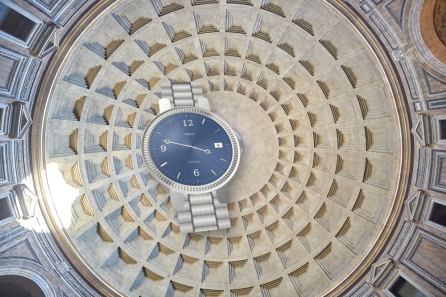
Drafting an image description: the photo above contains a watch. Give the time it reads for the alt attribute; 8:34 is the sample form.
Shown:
3:48
